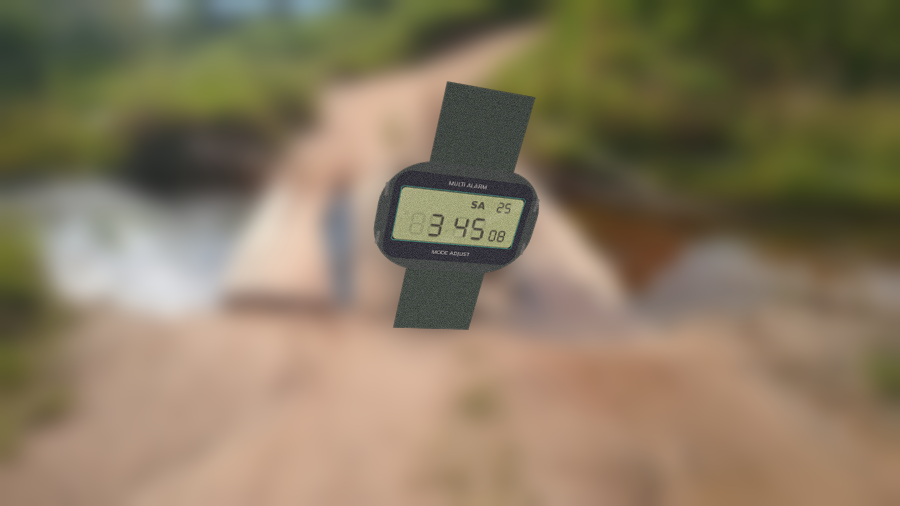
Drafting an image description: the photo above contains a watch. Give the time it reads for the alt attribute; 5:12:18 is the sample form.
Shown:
3:45:08
